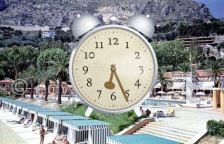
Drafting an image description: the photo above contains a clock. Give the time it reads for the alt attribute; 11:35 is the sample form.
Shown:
6:26
